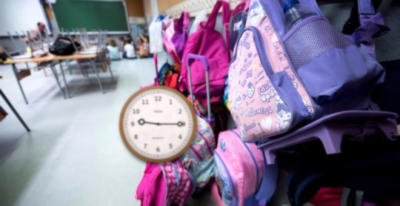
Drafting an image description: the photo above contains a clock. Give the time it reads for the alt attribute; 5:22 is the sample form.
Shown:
9:15
